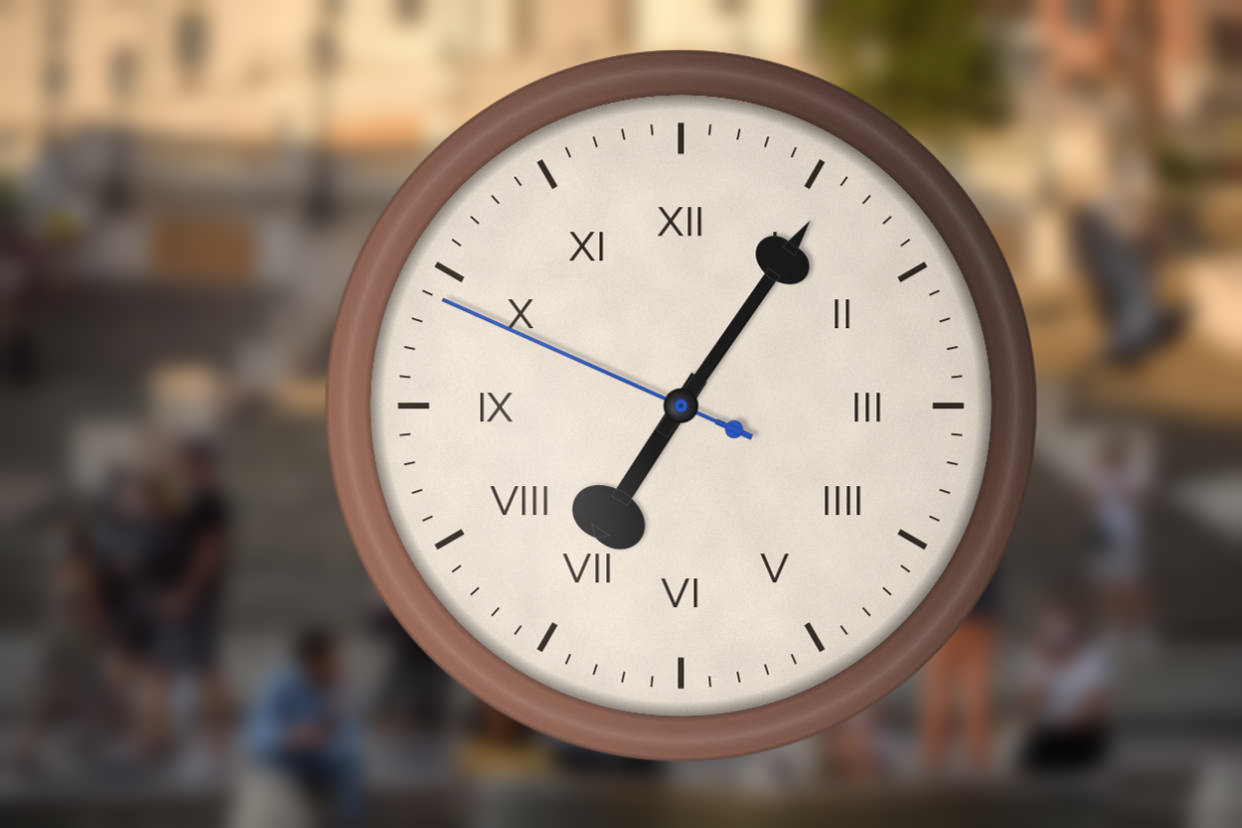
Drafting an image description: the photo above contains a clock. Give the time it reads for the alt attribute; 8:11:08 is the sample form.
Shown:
7:05:49
